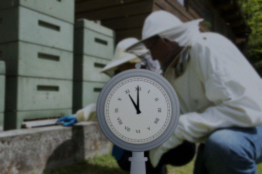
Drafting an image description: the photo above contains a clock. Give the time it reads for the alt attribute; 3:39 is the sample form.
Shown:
11:00
